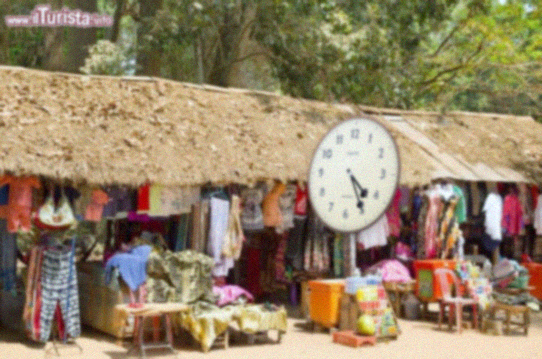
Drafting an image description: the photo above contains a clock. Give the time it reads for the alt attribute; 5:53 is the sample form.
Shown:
4:25
